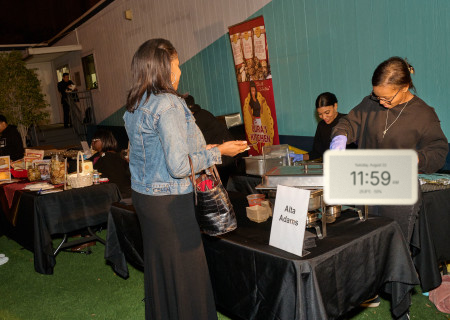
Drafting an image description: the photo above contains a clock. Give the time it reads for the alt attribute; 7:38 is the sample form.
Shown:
11:59
